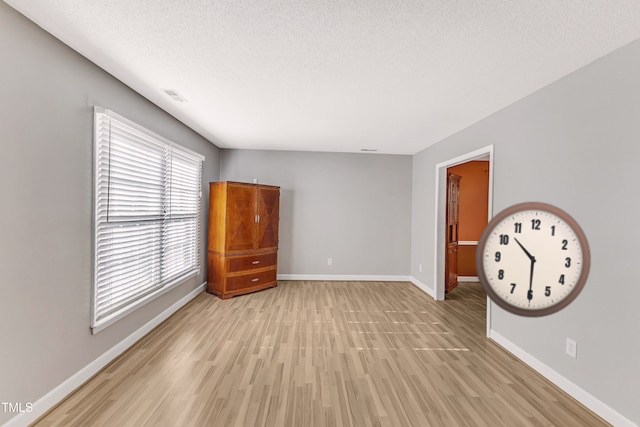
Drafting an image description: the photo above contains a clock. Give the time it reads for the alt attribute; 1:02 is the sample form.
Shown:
10:30
